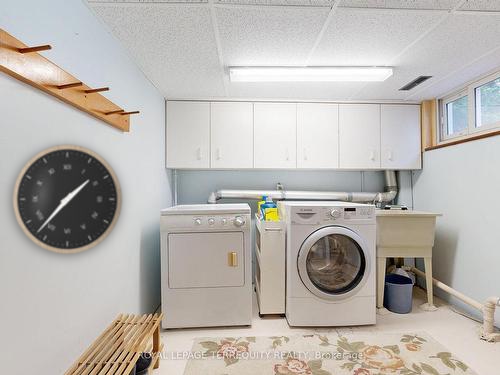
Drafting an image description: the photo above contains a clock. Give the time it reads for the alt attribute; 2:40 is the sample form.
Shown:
1:37
